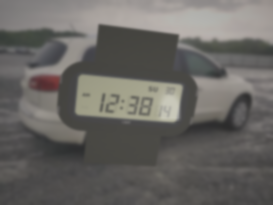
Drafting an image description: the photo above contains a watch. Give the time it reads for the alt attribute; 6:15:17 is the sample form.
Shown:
12:38:14
